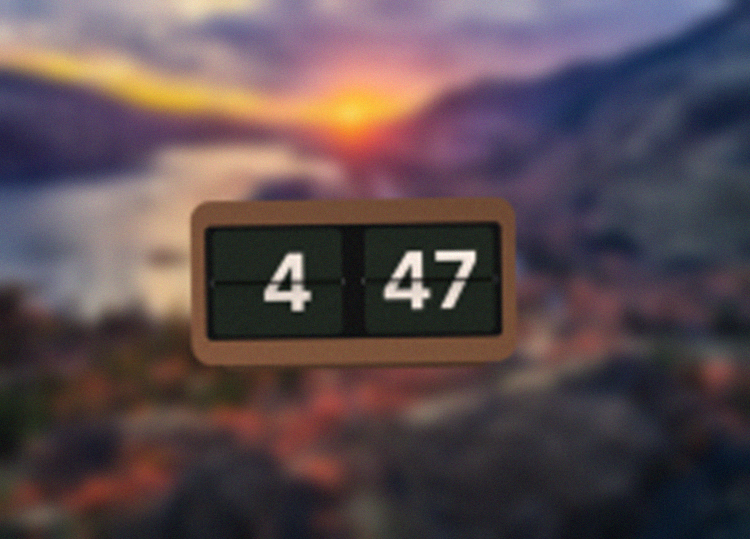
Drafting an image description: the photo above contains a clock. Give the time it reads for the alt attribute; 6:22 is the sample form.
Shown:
4:47
